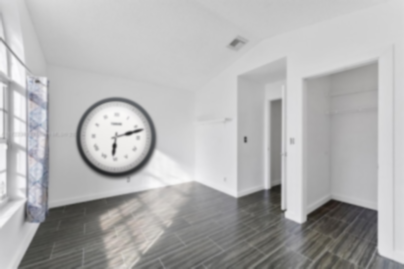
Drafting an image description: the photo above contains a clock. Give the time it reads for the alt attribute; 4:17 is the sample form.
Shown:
6:12
